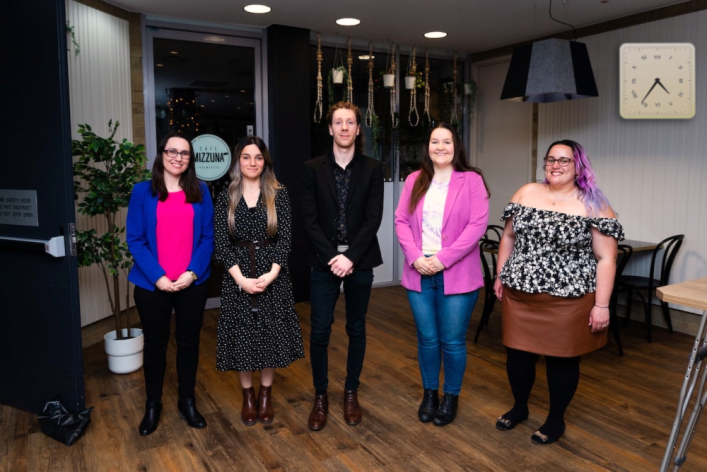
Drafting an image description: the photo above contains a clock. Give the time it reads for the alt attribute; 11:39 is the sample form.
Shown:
4:36
